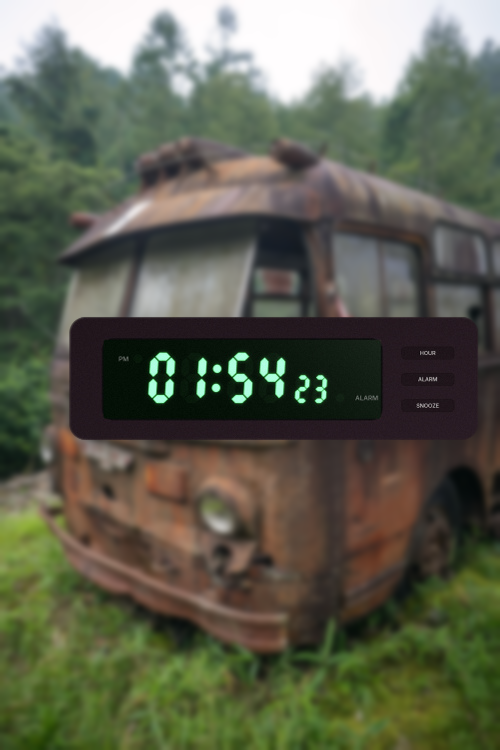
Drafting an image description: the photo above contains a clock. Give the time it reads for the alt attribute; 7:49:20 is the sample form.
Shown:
1:54:23
